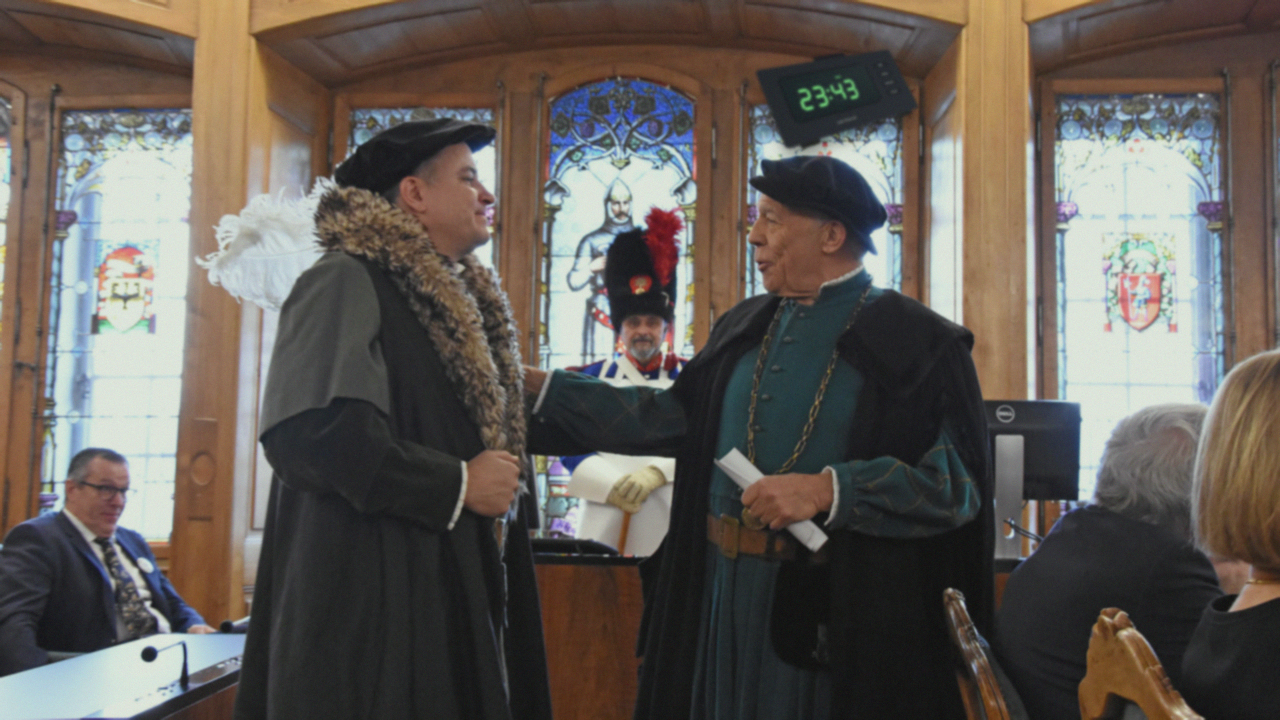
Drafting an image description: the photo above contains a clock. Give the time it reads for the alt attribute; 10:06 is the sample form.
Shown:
23:43
